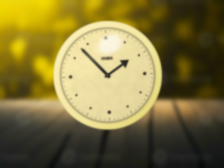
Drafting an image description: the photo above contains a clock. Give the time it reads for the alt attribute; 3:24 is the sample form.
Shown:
1:53
